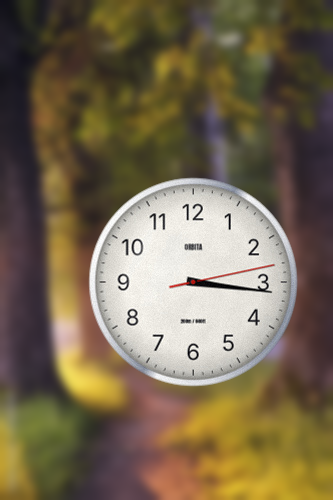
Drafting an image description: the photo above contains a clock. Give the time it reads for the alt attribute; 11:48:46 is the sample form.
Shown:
3:16:13
